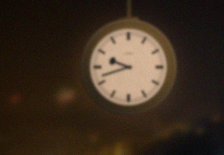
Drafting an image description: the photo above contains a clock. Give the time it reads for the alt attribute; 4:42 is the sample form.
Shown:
9:42
